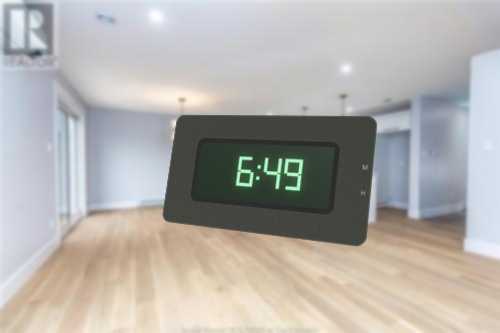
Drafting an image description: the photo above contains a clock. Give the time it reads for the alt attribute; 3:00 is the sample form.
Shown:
6:49
